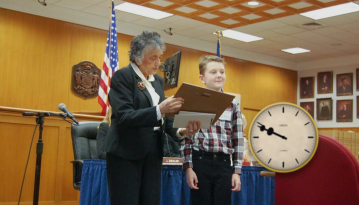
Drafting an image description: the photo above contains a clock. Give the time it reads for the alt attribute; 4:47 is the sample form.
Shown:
9:49
